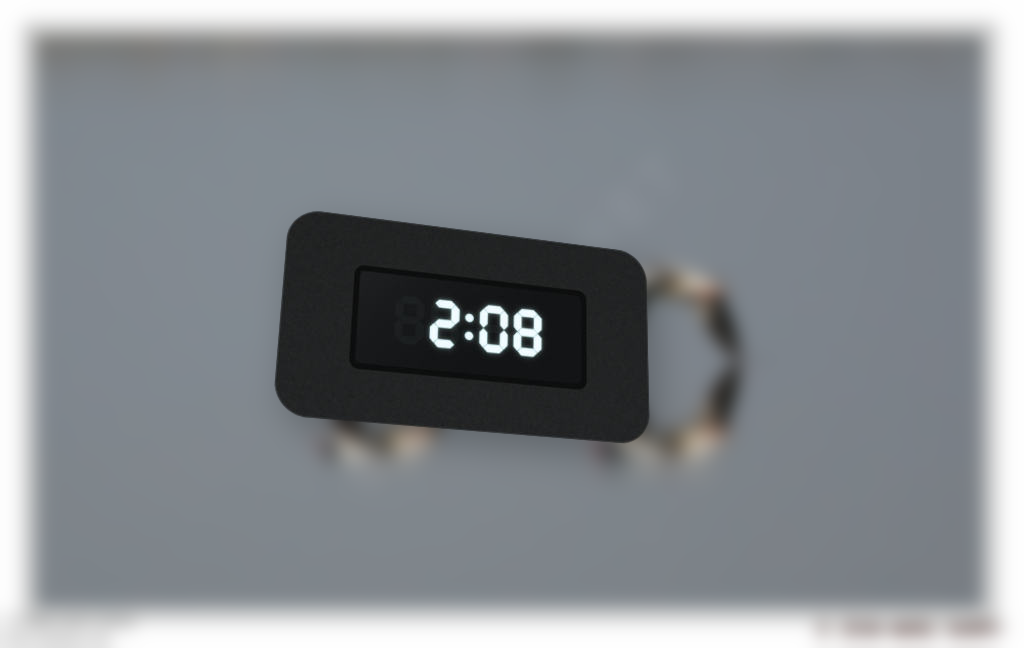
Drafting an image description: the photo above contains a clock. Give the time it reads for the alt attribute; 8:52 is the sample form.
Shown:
2:08
